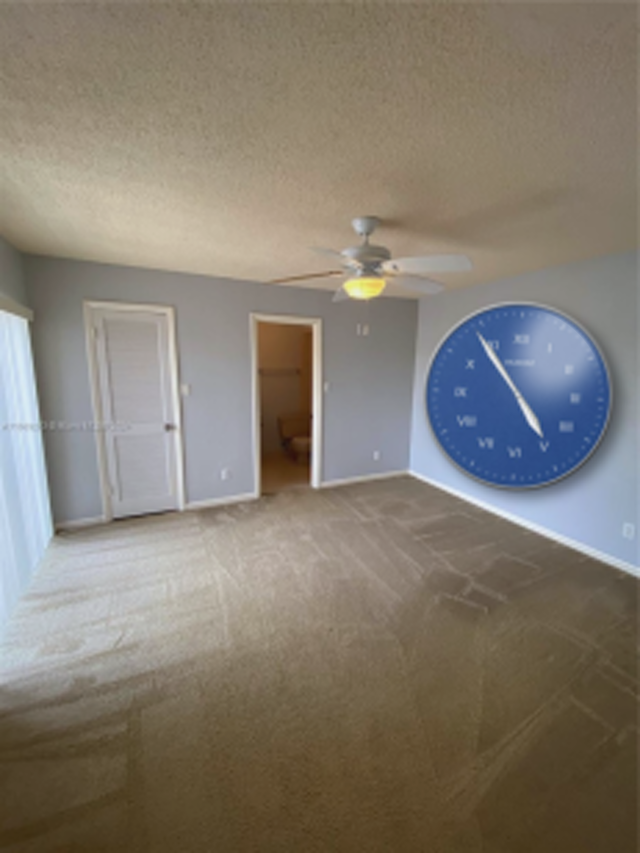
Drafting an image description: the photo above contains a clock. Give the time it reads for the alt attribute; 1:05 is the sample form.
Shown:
4:54
